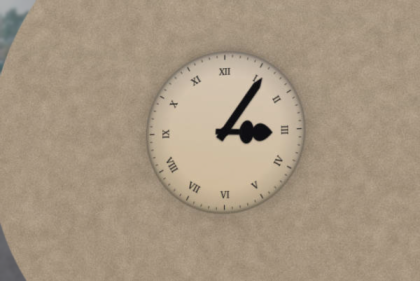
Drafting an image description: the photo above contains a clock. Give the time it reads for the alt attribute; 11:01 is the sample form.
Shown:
3:06
